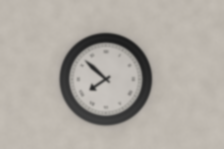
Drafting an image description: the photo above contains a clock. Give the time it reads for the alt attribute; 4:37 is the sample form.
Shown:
7:52
